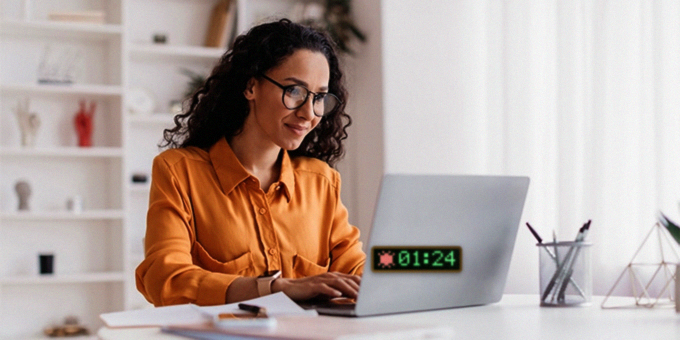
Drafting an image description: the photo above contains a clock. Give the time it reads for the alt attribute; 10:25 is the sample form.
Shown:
1:24
